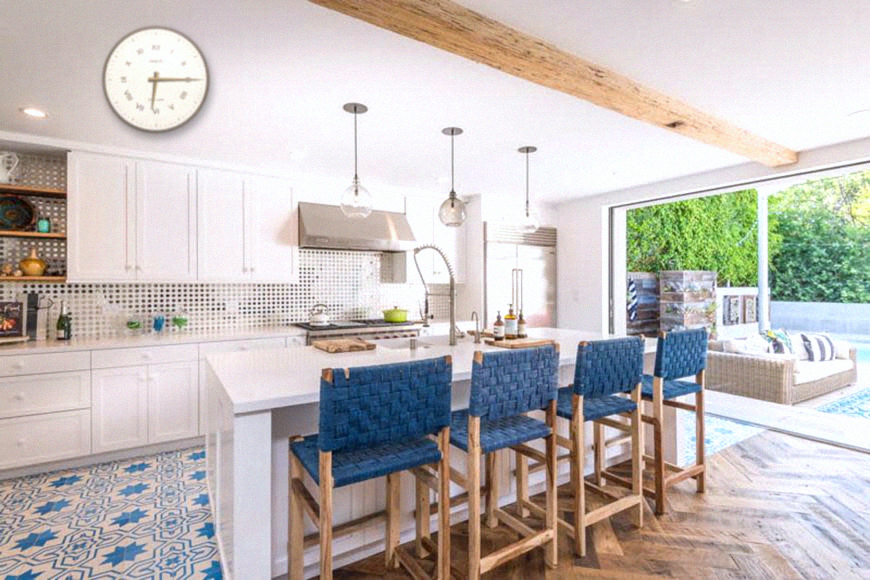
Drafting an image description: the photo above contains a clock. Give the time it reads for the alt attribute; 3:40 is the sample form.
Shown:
6:15
